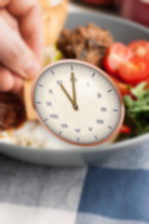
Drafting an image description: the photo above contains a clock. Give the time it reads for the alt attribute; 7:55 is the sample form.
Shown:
11:00
